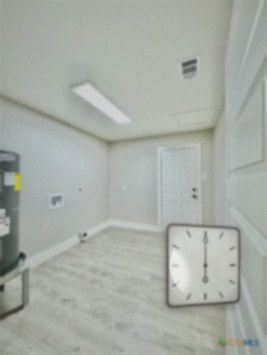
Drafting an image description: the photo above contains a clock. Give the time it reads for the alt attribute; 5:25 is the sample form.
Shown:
6:00
